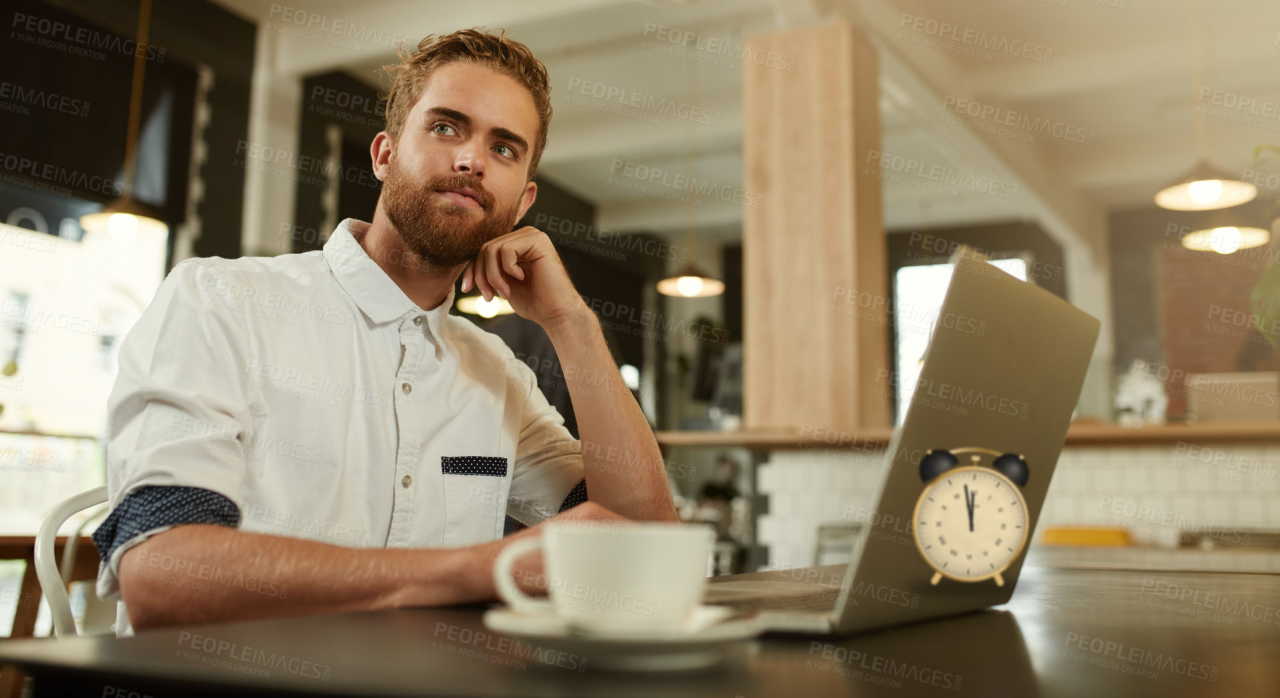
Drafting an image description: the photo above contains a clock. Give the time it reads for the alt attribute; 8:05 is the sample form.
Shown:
11:58
